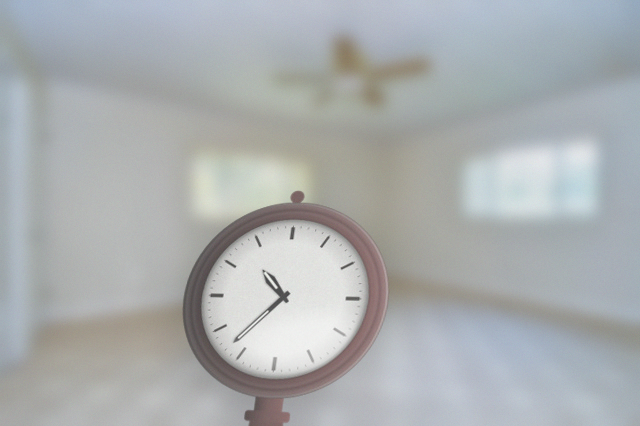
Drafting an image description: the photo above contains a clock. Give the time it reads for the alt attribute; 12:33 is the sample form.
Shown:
10:37
